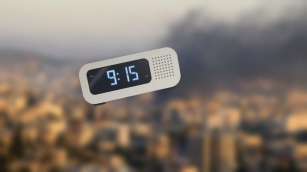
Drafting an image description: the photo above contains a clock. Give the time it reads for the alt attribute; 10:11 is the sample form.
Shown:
9:15
